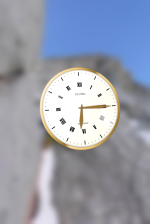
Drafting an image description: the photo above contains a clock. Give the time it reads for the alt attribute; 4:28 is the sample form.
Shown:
6:15
